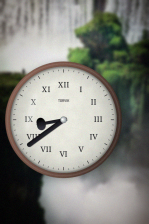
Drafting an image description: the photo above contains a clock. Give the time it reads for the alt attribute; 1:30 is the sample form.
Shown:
8:39
